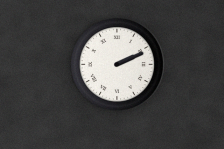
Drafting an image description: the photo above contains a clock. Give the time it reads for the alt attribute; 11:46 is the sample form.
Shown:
2:11
